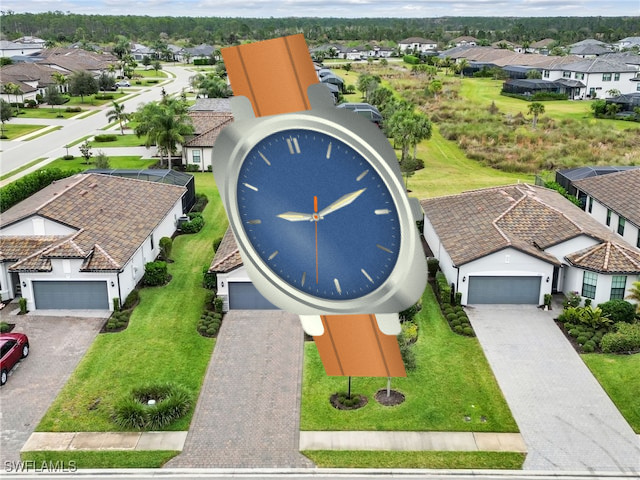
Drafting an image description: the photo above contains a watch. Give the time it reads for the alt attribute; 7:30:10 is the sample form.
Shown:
9:11:33
